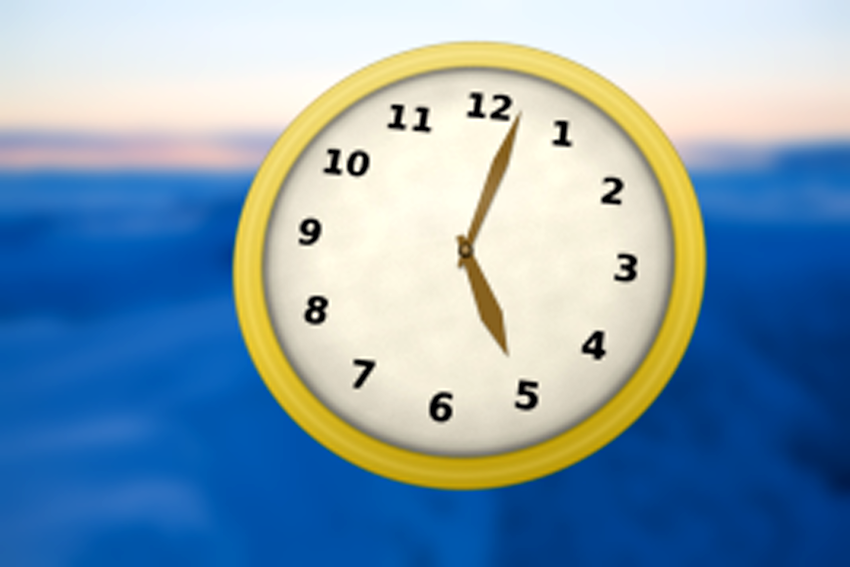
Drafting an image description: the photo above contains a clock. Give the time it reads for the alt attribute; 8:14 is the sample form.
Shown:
5:02
